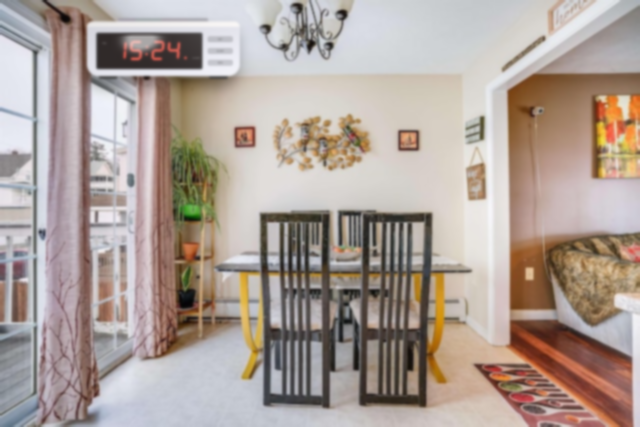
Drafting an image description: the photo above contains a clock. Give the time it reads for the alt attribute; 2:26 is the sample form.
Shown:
15:24
